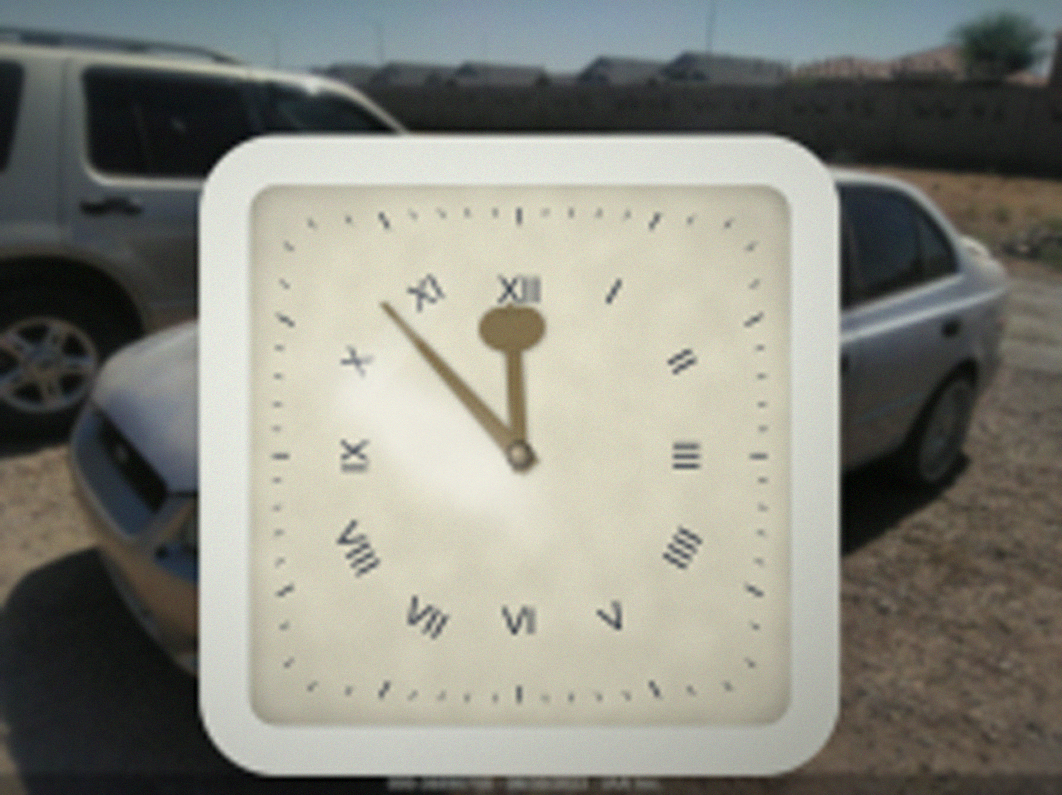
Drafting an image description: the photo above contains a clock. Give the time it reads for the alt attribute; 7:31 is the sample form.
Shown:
11:53
